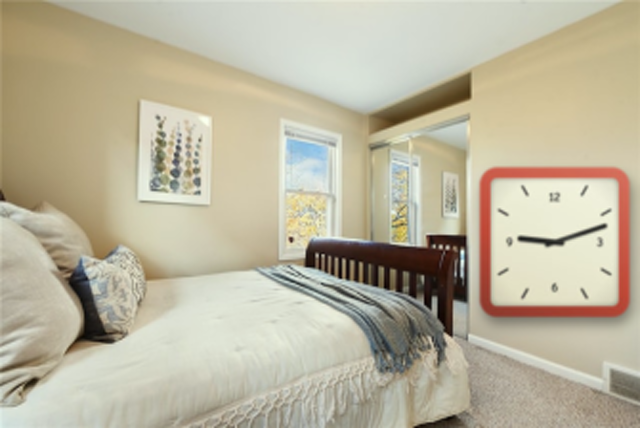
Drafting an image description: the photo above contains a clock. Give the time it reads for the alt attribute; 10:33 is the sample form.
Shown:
9:12
